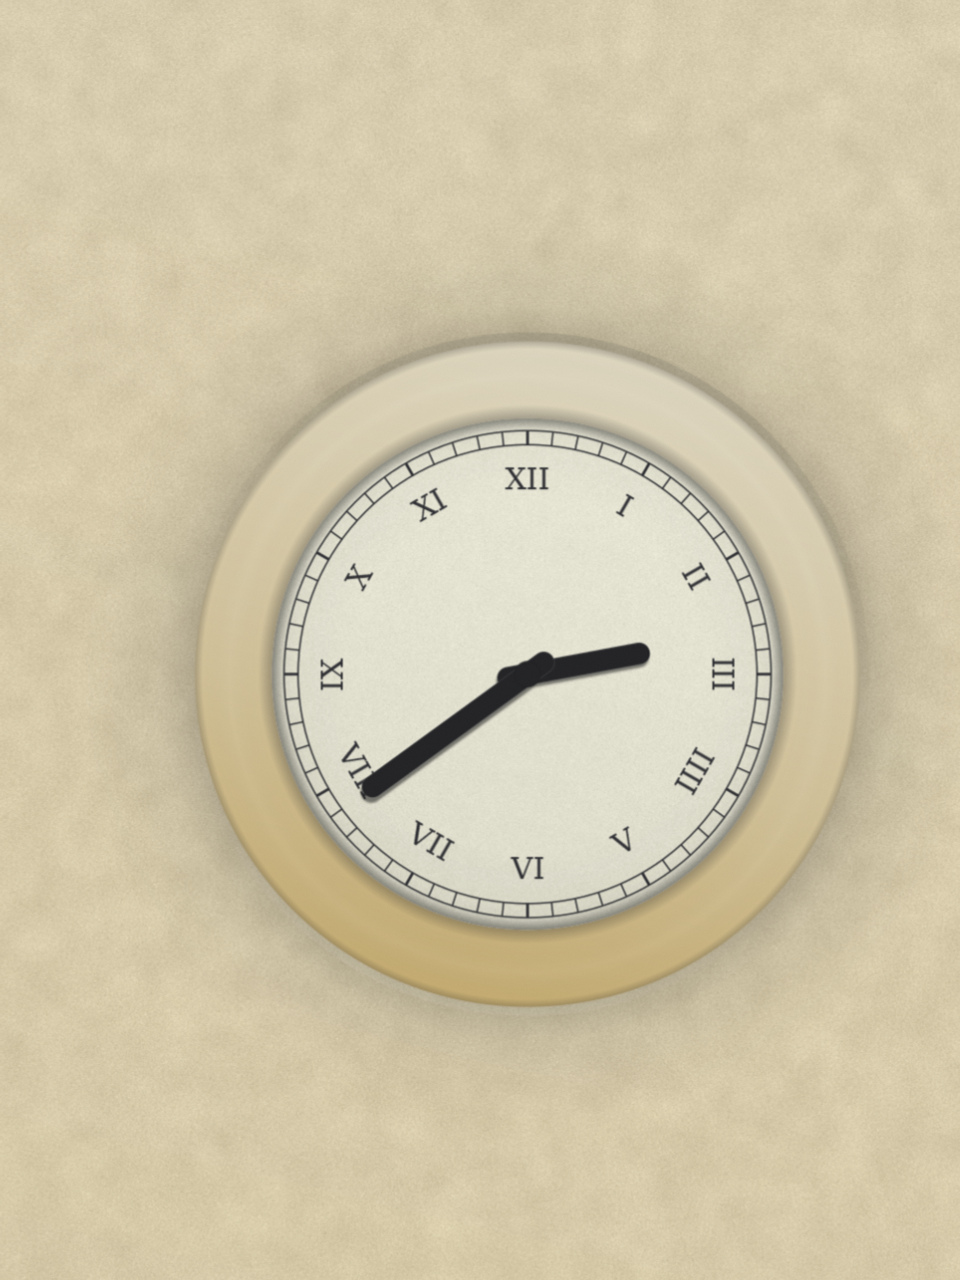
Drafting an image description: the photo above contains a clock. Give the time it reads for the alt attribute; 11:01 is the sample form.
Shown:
2:39
